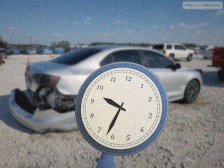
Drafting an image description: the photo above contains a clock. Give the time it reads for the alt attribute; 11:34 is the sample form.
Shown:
9:32
